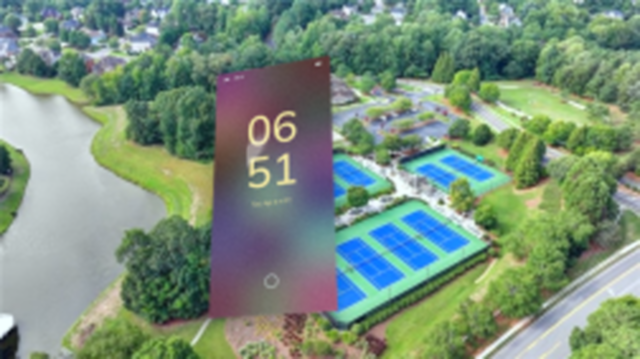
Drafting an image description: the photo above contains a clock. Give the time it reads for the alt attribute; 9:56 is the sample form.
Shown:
6:51
